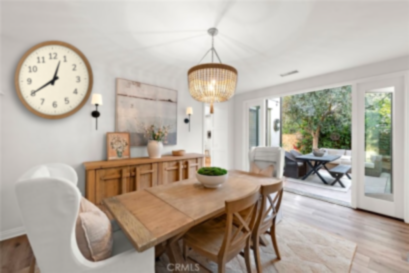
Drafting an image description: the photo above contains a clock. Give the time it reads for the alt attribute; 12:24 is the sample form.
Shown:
12:40
